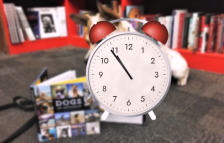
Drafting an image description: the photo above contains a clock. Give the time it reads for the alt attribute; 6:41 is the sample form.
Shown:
10:54
